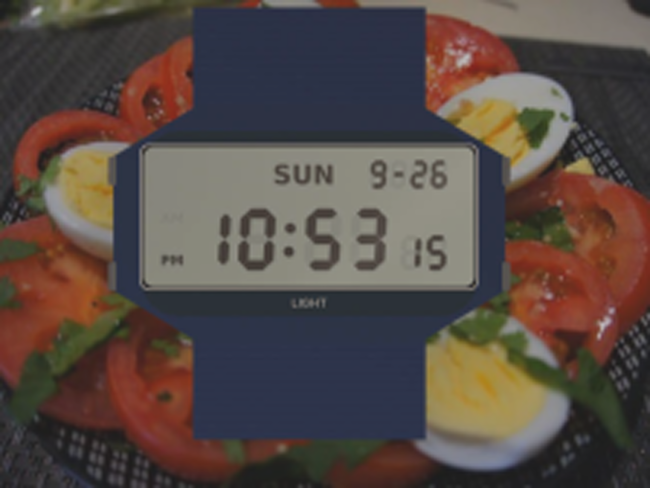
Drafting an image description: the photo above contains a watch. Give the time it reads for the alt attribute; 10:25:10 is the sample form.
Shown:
10:53:15
